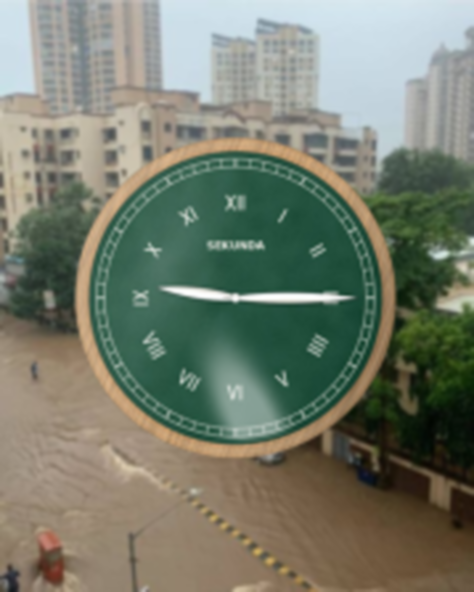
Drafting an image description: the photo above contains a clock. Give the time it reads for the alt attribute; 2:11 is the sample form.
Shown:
9:15
